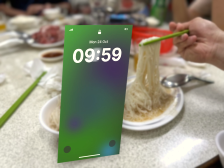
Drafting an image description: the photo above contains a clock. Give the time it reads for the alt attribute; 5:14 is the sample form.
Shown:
9:59
